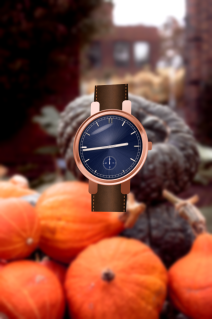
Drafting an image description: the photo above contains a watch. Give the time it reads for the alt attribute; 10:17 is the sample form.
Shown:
2:44
